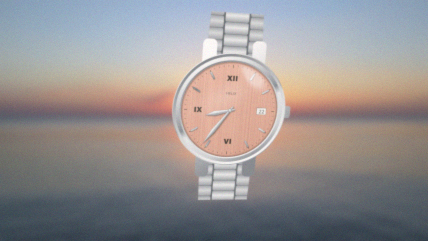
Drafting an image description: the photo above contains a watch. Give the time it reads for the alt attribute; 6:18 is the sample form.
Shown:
8:36
